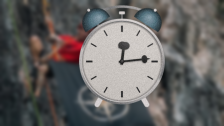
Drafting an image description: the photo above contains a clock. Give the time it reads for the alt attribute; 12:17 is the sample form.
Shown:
12:14
